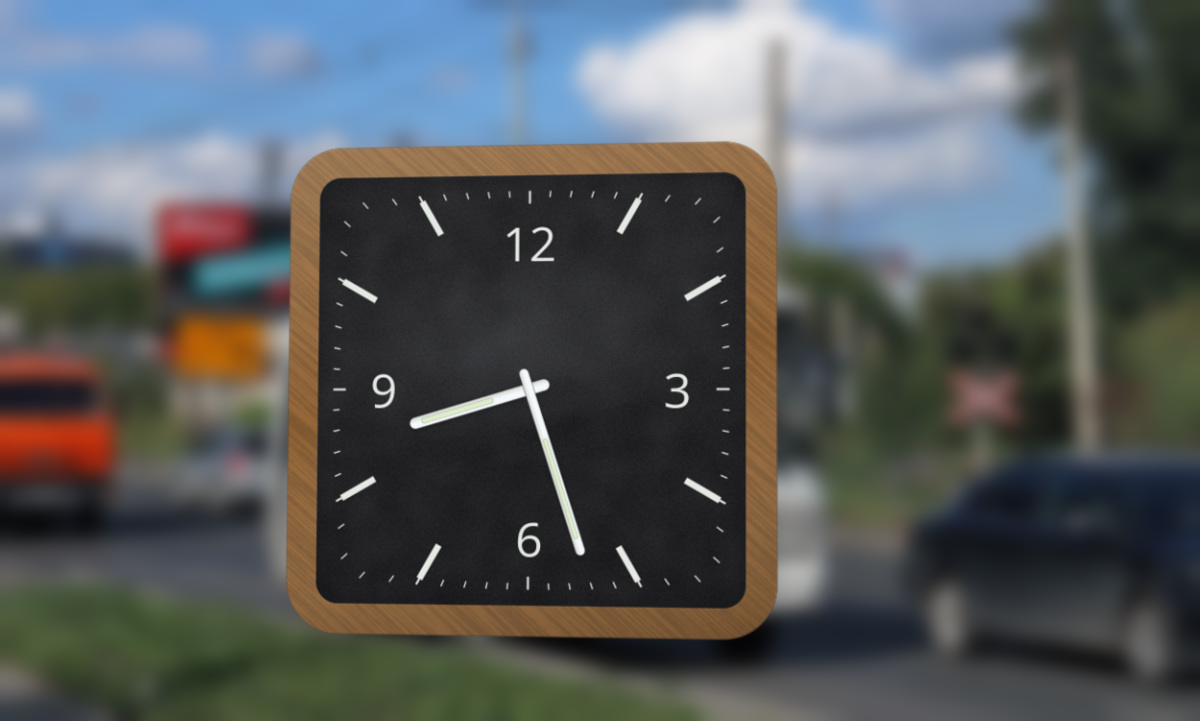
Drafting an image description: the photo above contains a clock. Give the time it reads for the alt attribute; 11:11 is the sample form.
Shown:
8:27
